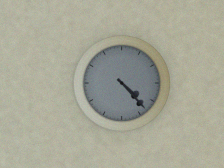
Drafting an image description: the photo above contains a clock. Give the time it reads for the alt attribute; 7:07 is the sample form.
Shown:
4:23
